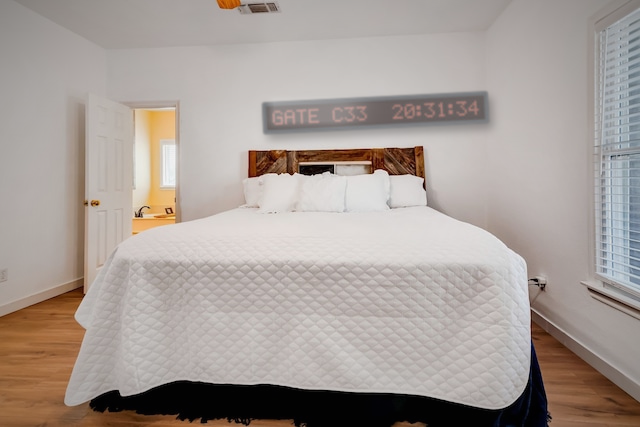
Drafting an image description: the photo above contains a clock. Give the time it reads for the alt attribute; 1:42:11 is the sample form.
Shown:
20:31:34
